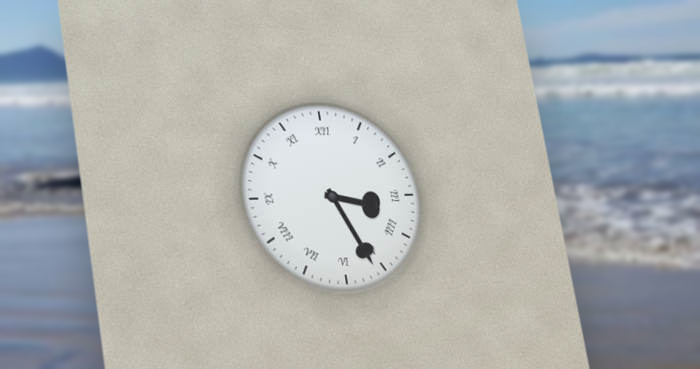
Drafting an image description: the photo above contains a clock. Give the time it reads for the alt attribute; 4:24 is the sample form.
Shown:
3:26
